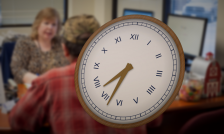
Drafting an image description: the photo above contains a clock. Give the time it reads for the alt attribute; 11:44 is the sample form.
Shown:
7:33
